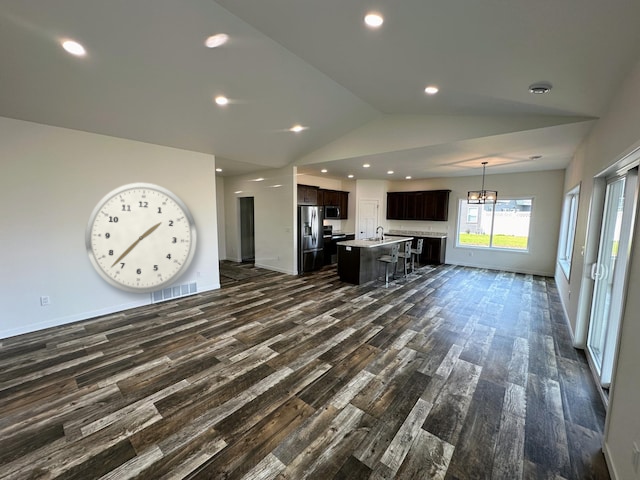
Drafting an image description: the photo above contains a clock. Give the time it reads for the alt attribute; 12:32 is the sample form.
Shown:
1:37
